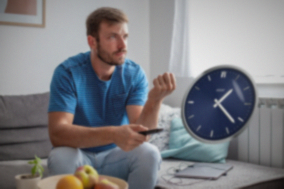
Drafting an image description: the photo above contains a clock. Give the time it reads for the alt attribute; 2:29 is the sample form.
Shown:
1:22
